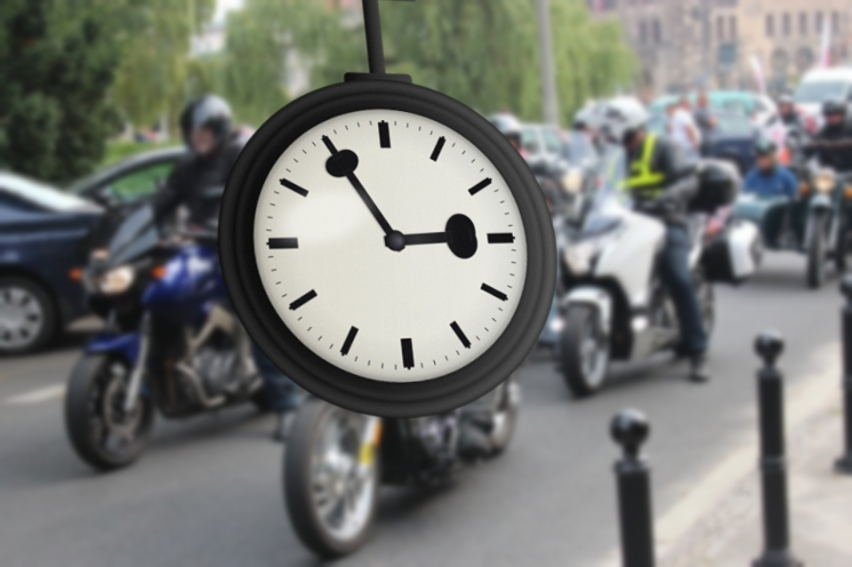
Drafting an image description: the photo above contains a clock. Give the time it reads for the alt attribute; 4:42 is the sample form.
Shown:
2:55
